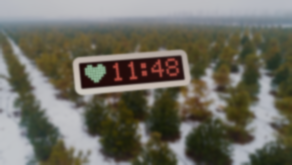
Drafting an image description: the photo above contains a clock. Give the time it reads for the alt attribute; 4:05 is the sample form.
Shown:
11:48
